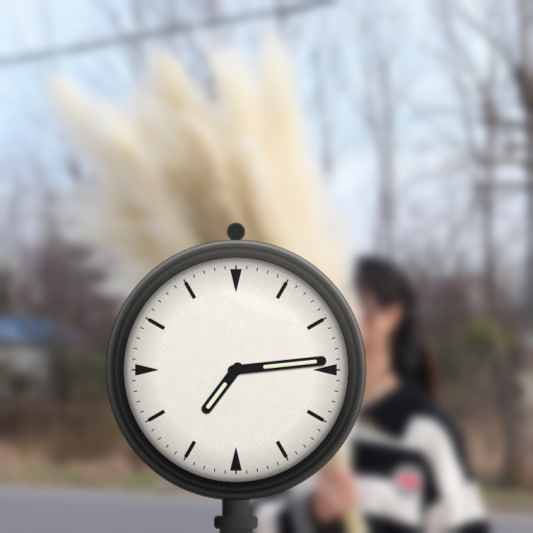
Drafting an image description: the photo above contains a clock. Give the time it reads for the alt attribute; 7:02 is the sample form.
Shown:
7:14
